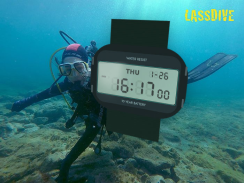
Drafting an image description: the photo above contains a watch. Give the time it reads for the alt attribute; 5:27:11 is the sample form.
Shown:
16:17:00
